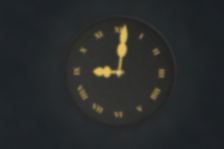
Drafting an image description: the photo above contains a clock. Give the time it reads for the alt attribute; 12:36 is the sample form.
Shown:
9:01
